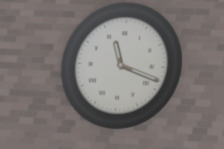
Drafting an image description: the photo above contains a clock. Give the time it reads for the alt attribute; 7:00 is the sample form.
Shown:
11:18
